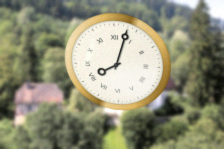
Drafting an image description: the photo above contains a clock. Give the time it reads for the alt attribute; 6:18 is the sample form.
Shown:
8:03
